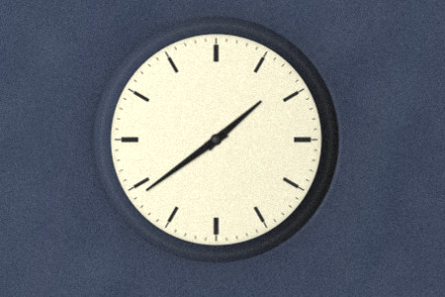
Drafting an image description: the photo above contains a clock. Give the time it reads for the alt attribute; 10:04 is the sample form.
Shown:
1:39
